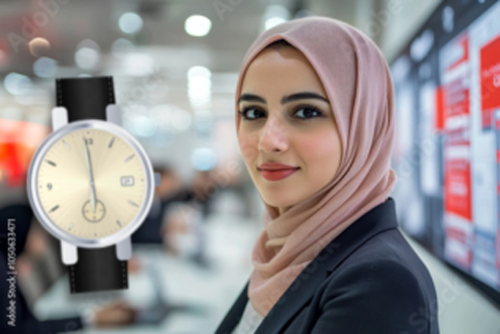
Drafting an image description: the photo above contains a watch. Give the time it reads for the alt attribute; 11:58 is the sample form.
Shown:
5:59
